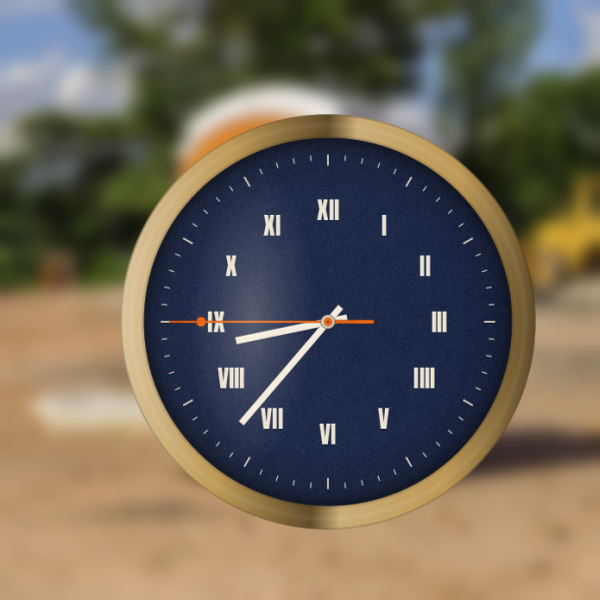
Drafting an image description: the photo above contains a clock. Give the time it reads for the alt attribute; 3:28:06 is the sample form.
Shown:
8:36:45
